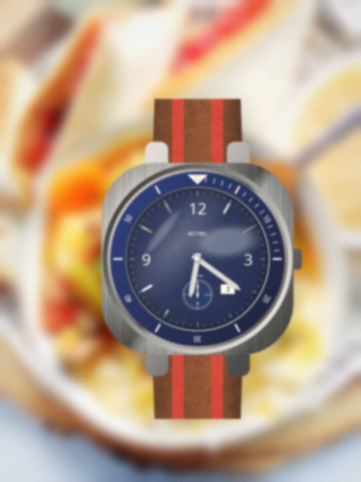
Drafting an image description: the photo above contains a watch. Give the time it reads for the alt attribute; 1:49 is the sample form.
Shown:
6:21
